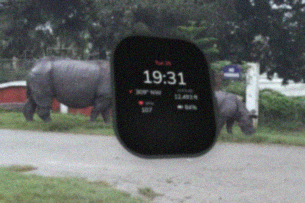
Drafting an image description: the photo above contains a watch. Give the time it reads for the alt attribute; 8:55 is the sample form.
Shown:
19:31
